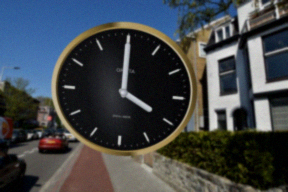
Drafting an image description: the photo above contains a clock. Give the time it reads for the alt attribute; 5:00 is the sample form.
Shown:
4:00
